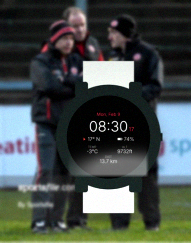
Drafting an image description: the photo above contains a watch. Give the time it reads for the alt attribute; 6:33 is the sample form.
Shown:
8:30
